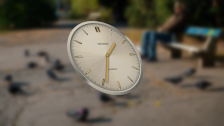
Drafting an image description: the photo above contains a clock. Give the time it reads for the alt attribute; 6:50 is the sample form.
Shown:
1:34
